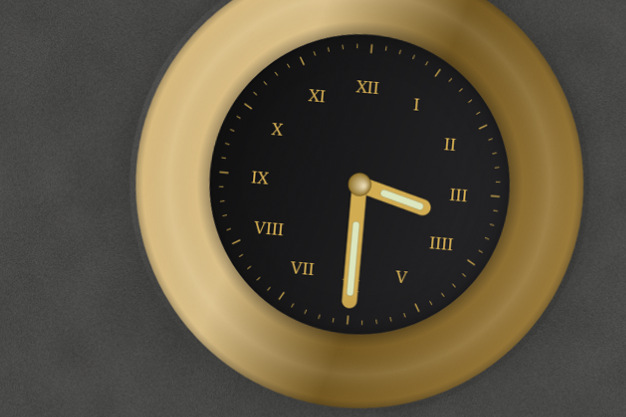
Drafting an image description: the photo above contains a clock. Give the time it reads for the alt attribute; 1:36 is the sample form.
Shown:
3:30
